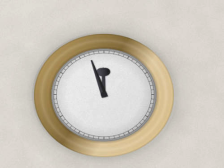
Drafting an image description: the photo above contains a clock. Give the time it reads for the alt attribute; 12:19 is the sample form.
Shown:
11:57
